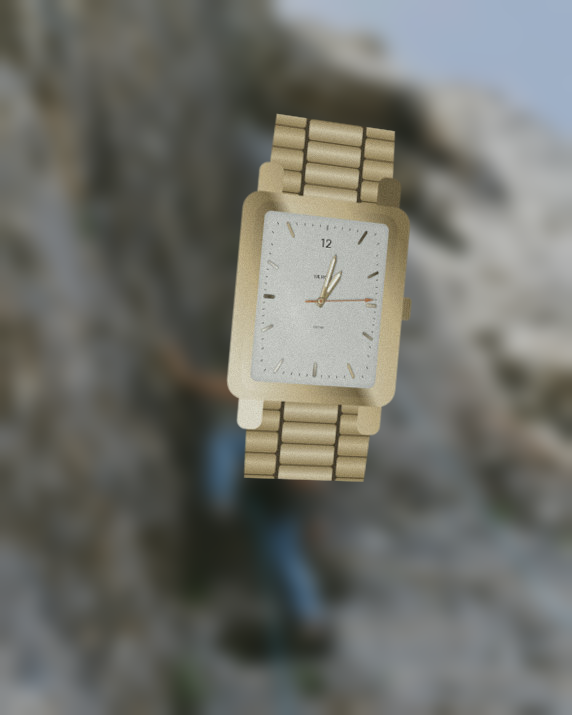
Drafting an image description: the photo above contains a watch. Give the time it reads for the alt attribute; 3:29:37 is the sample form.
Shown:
1:02:14
